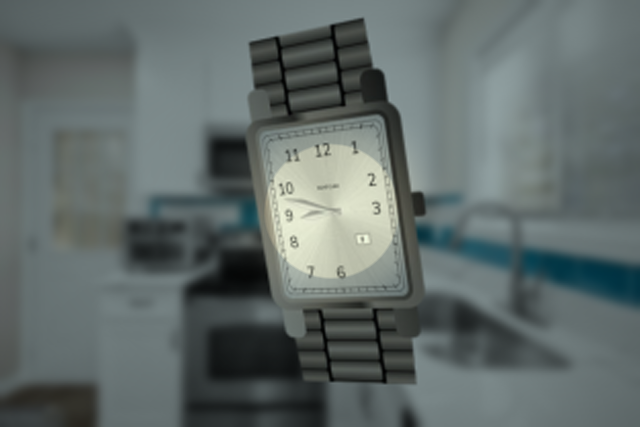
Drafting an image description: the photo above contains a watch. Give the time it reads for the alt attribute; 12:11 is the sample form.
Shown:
8:48
